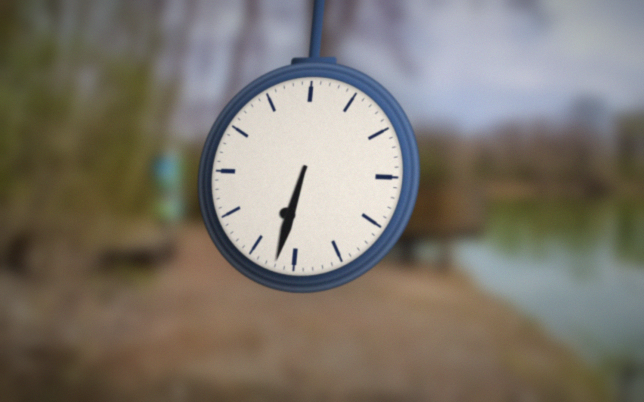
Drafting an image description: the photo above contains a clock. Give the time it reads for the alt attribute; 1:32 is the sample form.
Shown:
6:32
